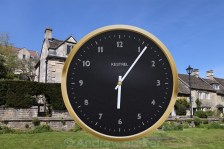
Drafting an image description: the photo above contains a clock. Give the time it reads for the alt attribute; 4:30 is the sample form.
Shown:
6:06
